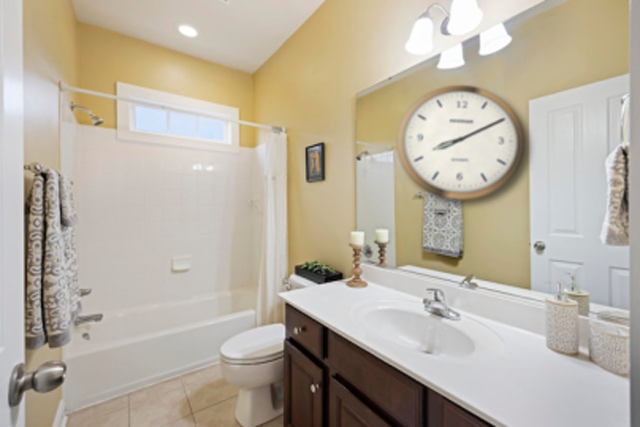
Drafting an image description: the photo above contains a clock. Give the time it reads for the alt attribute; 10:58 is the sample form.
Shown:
8:10
